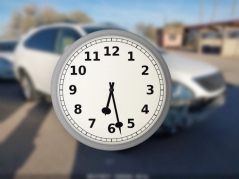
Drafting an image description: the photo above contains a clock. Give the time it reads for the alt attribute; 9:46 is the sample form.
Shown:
6:28
